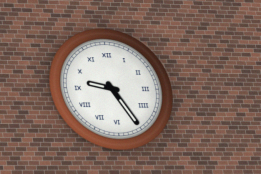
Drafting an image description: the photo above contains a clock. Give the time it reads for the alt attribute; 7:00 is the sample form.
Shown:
9:25
